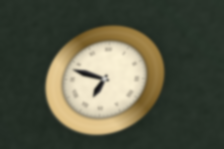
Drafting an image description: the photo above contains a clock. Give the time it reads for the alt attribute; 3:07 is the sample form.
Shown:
6:48
